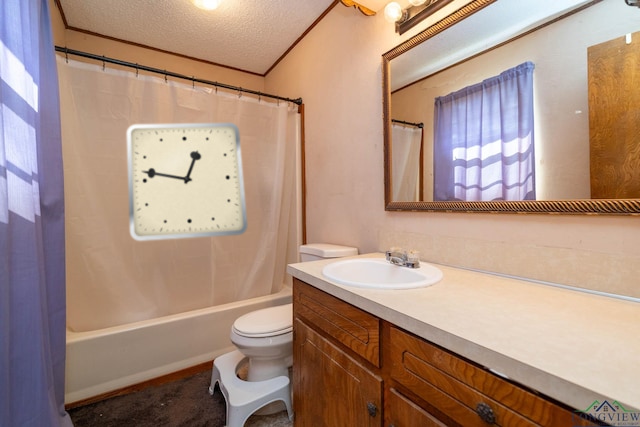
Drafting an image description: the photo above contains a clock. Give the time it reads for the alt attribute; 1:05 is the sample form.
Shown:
12:47
